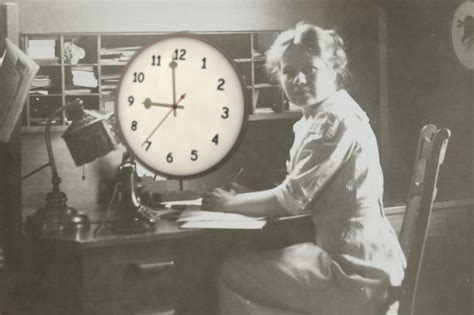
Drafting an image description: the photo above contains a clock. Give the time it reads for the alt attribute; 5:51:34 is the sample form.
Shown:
8:58:36
